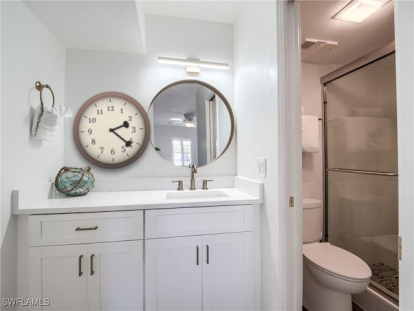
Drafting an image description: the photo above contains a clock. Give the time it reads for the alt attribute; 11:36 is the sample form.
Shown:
2:22
